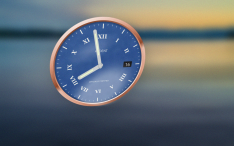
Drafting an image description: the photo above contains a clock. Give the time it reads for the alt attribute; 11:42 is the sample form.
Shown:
7:58
